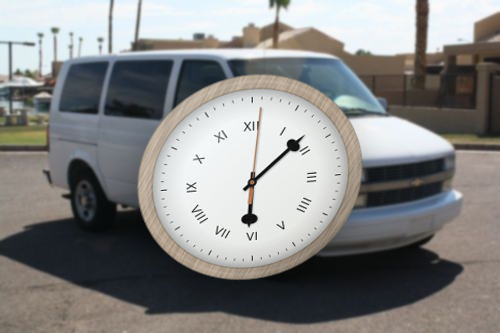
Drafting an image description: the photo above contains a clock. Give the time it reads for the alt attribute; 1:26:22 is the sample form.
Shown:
6:08:01
